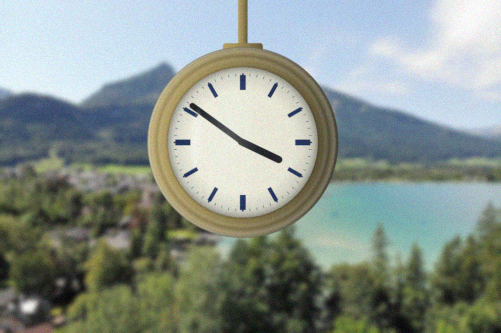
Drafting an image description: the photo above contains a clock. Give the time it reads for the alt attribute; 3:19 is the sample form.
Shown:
3:51
